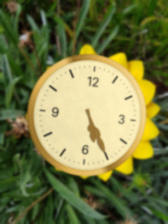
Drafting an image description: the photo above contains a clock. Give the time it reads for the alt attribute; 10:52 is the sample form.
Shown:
5:25
